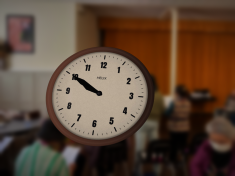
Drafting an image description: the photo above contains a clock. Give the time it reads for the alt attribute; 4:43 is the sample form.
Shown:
9:50
